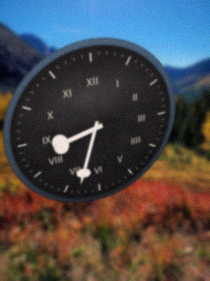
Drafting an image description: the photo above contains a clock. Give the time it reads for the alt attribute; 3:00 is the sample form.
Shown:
8:33
